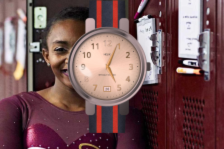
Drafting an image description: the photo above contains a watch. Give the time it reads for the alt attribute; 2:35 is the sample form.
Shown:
5:04
